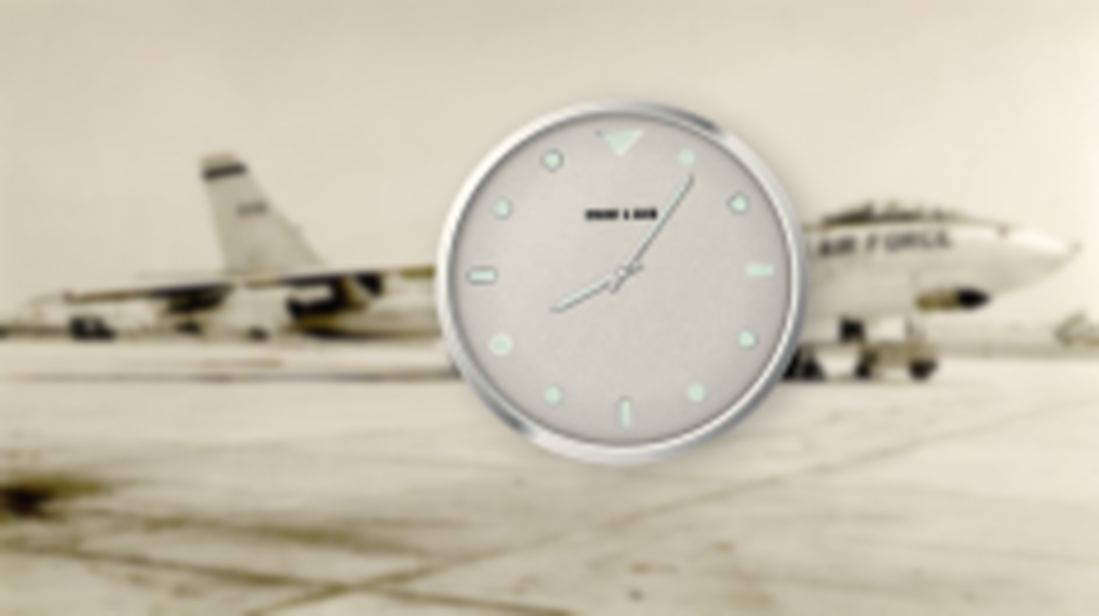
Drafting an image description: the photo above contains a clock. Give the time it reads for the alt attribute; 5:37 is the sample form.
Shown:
8:06
